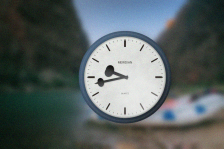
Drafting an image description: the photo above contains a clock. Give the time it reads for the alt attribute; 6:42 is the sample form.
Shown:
9:43
